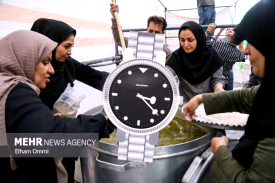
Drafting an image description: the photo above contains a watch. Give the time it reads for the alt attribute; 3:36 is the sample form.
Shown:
3:22
